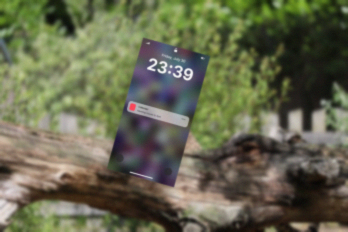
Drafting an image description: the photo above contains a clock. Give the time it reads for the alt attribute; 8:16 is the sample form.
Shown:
23:39
